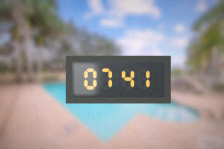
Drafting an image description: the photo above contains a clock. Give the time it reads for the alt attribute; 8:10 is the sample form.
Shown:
7:41
